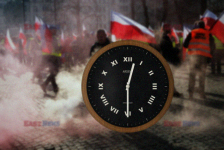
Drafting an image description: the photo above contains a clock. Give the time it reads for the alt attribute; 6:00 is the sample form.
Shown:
12:30
